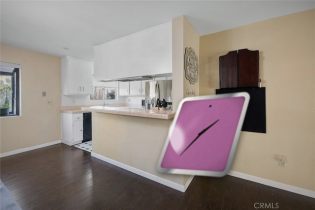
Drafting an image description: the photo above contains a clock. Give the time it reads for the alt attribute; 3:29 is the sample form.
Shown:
1:36
